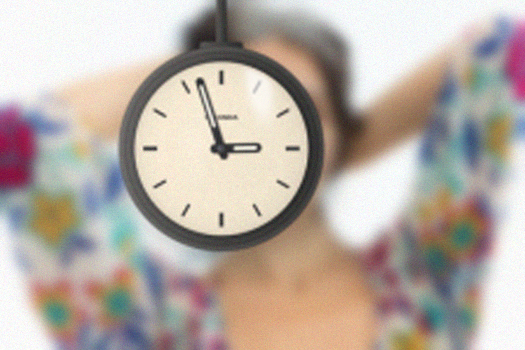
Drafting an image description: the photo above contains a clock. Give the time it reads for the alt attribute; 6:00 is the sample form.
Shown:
2:57
